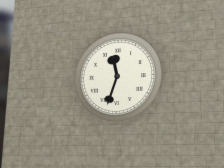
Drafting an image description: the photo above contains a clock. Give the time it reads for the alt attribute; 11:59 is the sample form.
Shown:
11:33
